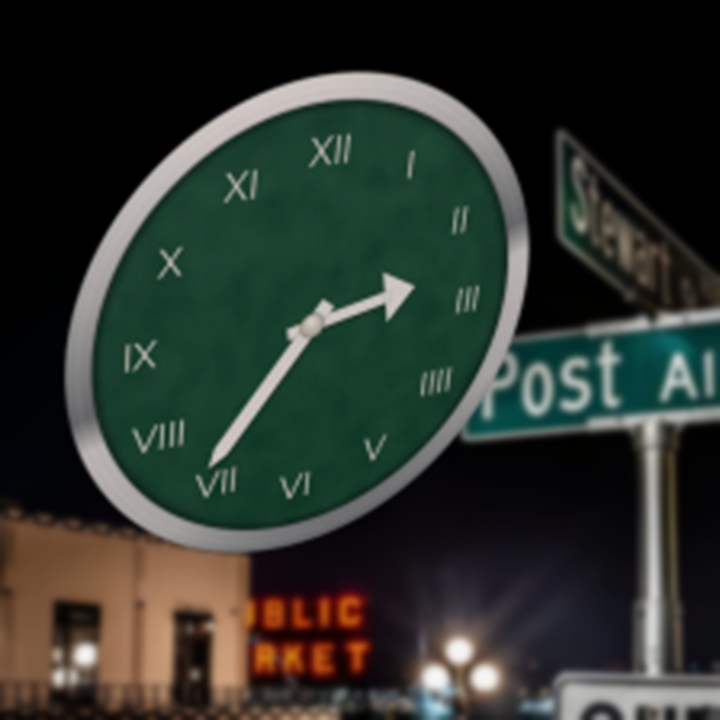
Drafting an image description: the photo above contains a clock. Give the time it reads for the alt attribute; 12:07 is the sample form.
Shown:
2:36
